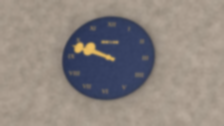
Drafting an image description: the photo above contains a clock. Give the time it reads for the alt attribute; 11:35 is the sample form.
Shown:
9:48
